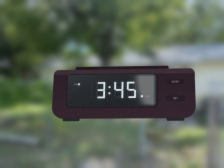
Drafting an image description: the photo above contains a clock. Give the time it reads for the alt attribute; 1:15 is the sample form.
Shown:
3:45
